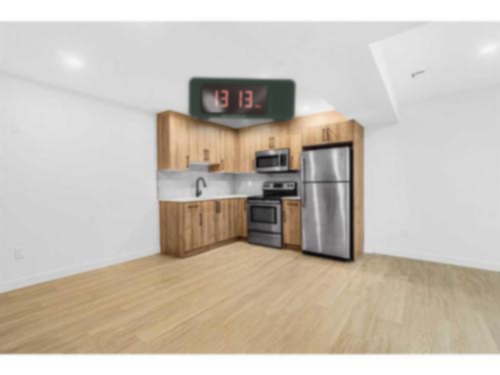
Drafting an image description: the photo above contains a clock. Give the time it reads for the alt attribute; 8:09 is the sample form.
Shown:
13:13
